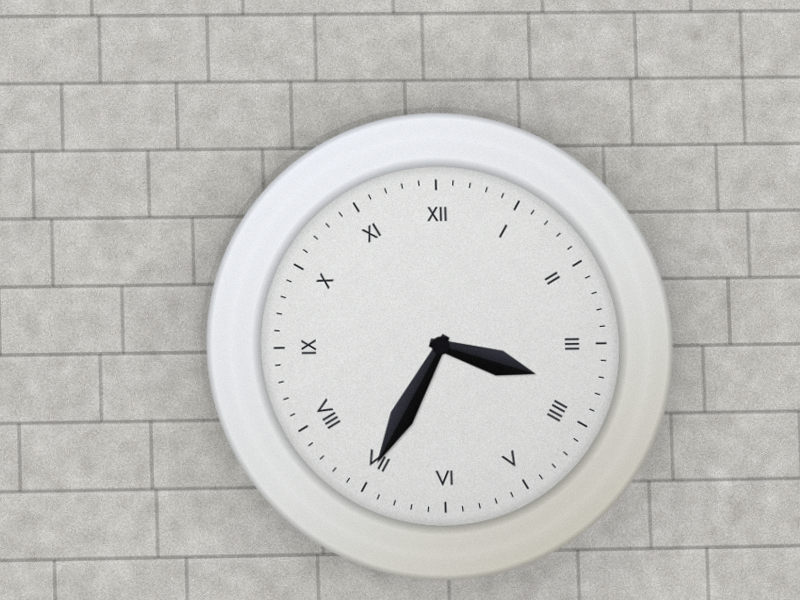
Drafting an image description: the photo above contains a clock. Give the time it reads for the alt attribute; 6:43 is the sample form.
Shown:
3:35
